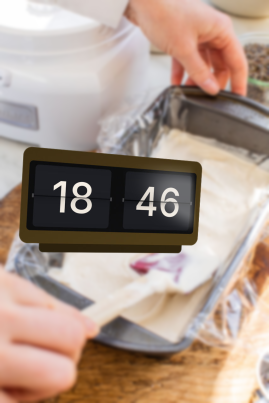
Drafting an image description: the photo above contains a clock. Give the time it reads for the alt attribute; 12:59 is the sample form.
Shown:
18:46
